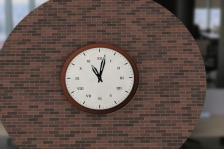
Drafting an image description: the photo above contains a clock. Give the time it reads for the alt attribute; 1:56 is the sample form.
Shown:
11:02
